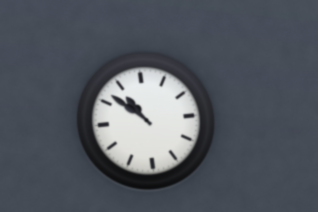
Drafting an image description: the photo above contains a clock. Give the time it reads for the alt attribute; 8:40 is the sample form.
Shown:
10:52
